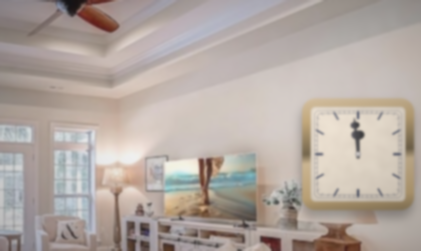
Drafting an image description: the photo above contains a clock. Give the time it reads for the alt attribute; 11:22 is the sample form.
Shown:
11:59
